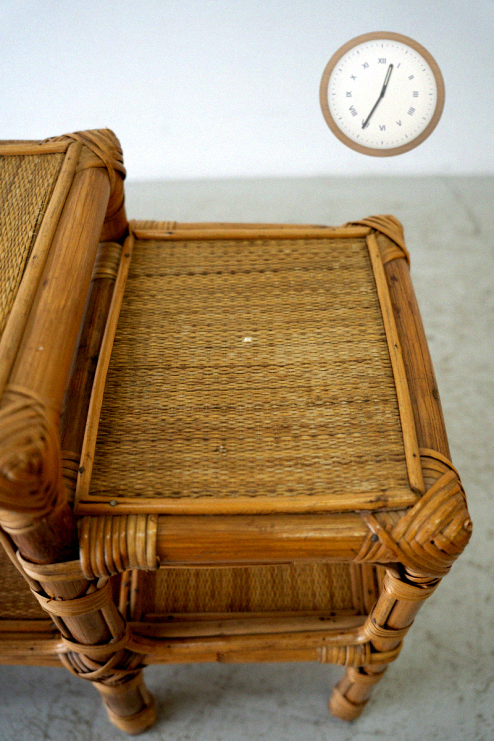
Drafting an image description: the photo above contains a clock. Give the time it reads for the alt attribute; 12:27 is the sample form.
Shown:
12:35
